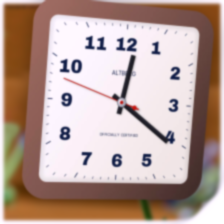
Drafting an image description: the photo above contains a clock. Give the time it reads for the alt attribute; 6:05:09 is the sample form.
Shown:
12:20:48
